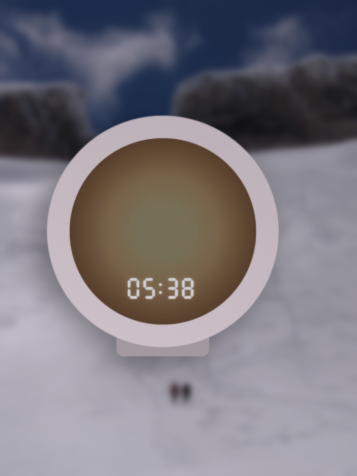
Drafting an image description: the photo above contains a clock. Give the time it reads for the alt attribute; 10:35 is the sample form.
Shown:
5:38
